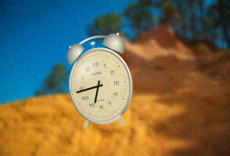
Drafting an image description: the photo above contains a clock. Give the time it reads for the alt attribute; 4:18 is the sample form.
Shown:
6:44
